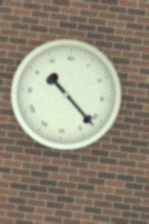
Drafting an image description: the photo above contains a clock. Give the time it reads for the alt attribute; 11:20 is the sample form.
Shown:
10:22
